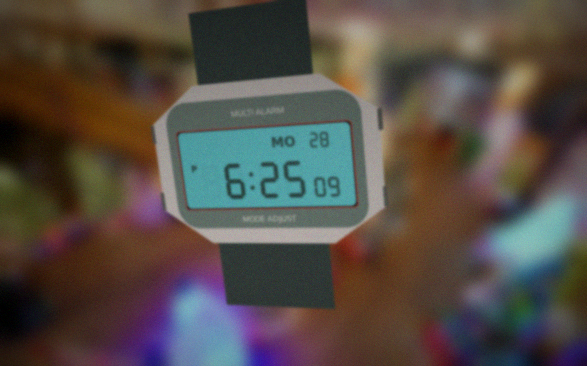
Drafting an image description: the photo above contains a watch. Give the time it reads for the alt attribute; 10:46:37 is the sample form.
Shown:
6:25:09
